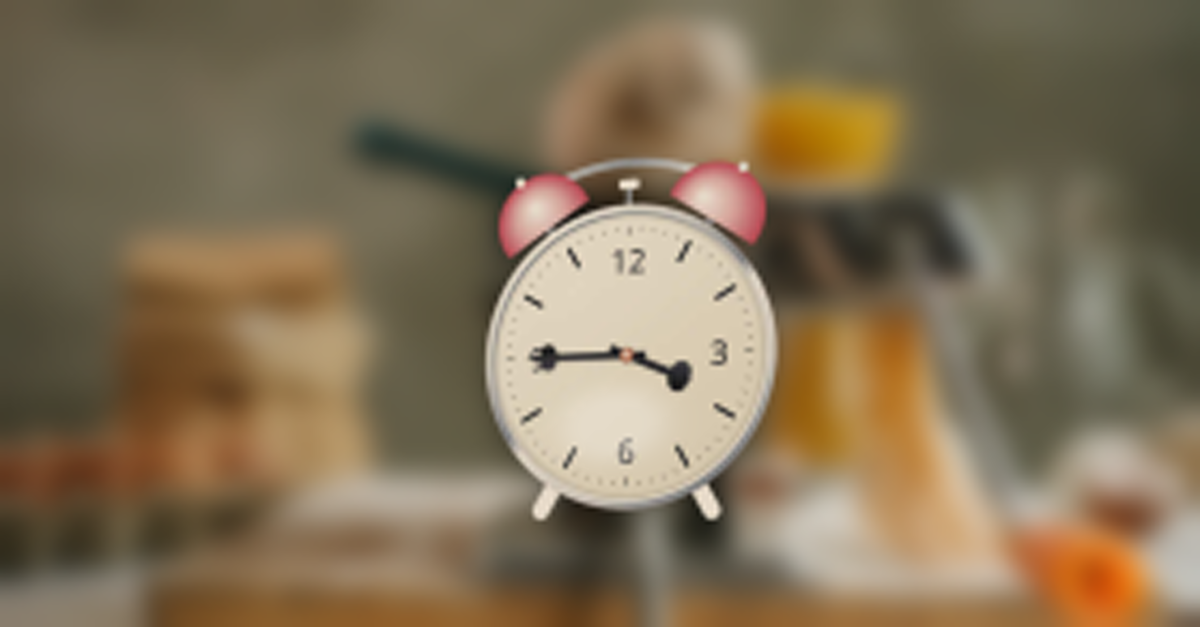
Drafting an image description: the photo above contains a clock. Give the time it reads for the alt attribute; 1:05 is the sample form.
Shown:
3:45
